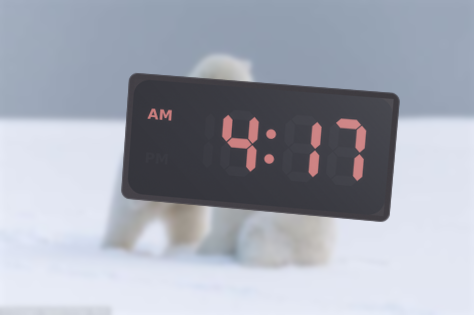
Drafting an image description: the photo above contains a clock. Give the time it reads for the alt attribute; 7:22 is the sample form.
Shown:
4:17
